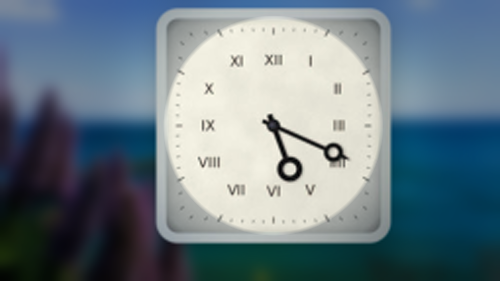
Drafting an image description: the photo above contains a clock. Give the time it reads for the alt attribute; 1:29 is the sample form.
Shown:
5:19
